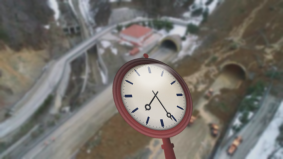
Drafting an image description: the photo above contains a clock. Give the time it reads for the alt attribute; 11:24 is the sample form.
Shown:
7:26
